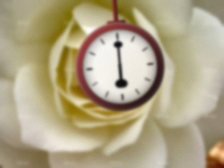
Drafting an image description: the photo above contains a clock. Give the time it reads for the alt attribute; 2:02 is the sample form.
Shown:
6:00
